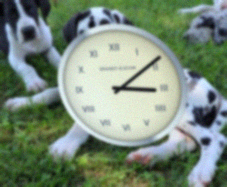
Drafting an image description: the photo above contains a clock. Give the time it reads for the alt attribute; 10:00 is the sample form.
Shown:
3:09
